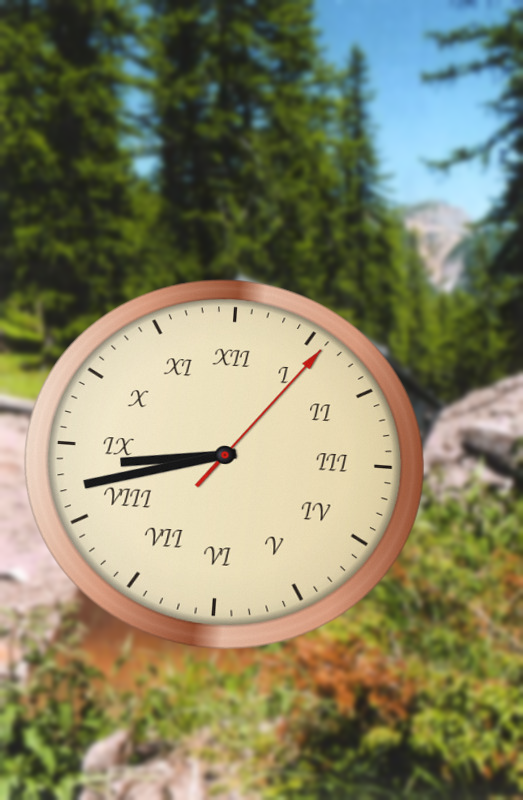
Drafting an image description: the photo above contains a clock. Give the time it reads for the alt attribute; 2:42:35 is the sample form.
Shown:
8:42:06
